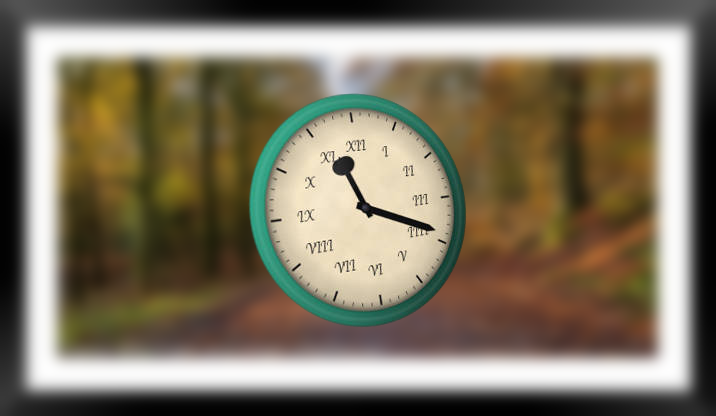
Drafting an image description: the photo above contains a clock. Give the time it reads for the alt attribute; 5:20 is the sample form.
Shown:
11:19
